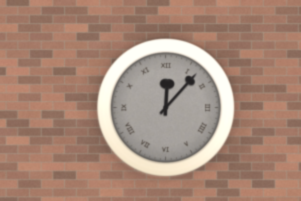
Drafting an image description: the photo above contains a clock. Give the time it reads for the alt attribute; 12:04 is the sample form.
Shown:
12:07
